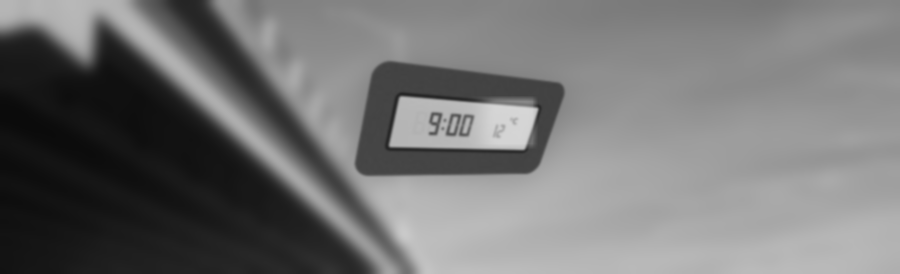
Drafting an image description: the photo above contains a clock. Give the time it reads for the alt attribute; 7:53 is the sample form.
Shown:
9:00
